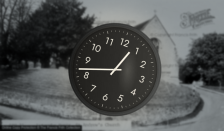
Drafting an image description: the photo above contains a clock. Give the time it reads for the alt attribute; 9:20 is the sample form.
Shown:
12:42
